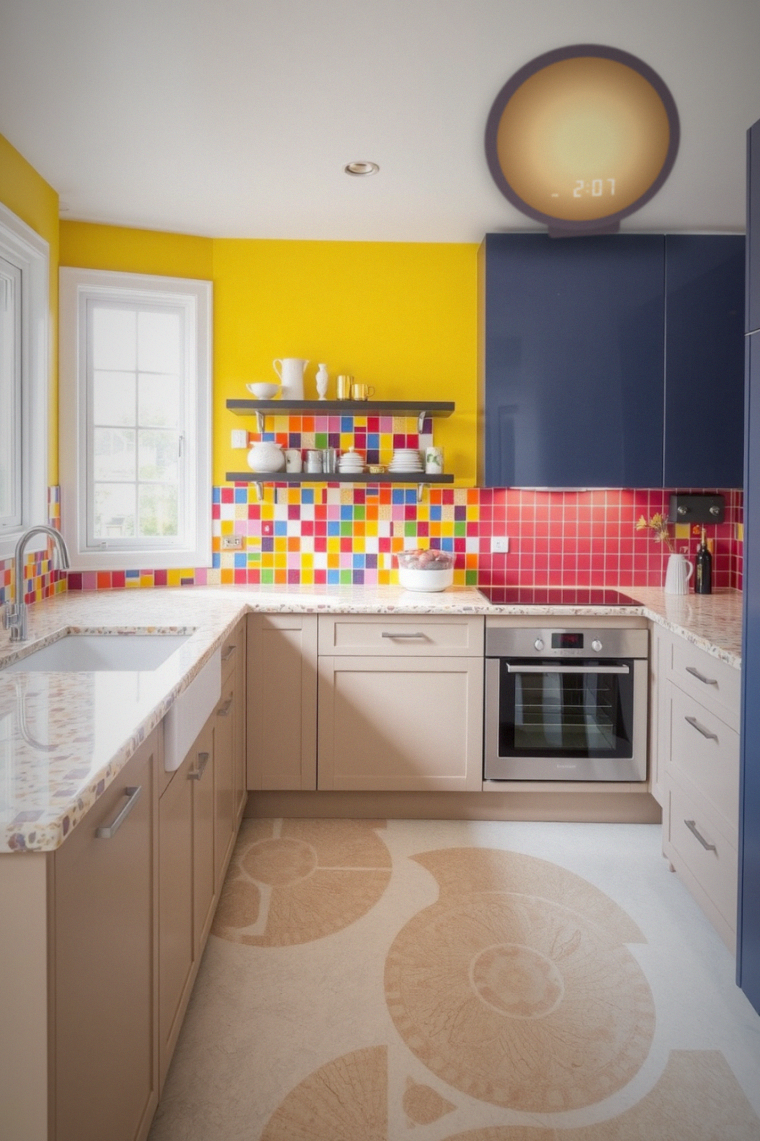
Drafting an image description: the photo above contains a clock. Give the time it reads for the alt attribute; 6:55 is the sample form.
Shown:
2:07
